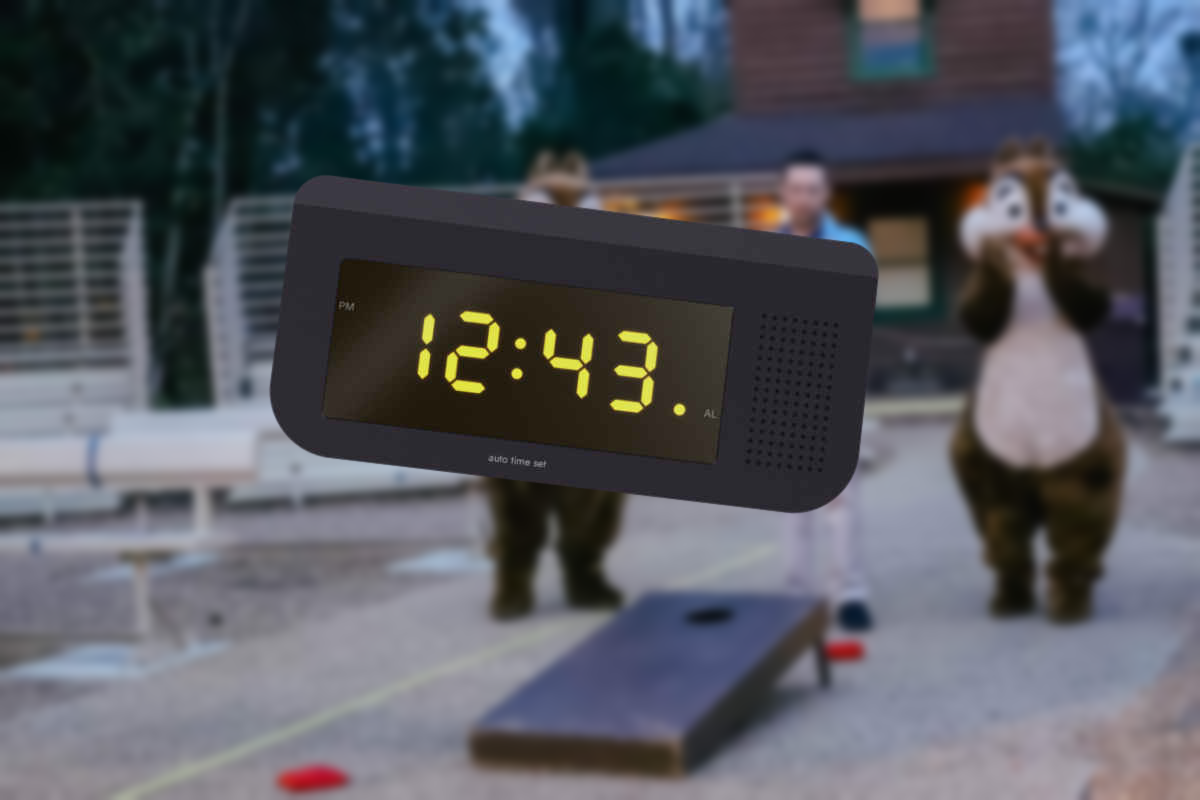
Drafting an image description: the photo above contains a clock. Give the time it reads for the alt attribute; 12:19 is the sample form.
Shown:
12:43
